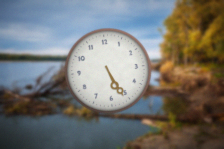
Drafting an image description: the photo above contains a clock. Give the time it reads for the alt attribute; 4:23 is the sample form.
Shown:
5:26
